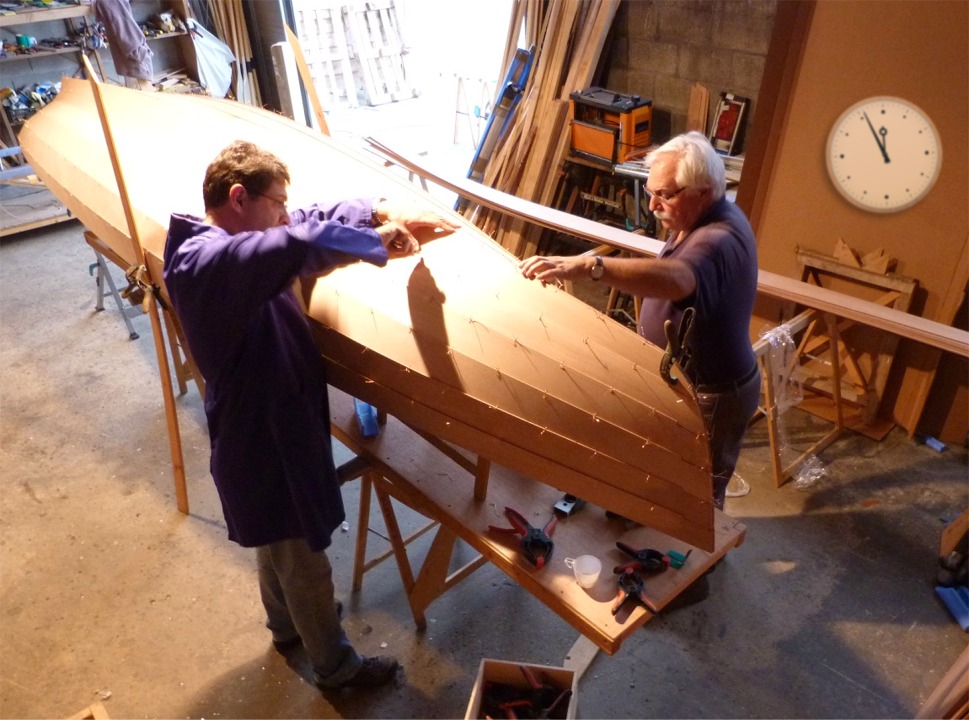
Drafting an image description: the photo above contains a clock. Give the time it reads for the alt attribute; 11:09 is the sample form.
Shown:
11:56
